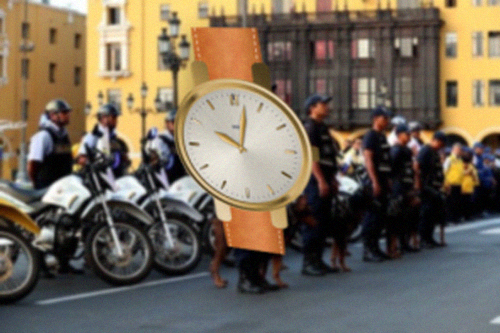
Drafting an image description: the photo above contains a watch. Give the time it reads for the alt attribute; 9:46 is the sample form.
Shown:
10:02
